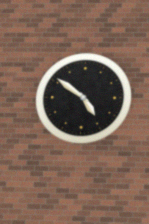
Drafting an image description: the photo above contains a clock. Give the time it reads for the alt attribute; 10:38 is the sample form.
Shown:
4:51
